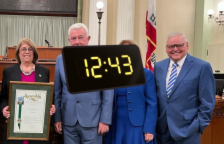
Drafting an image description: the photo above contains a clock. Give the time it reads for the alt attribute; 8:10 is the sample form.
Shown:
12:43
